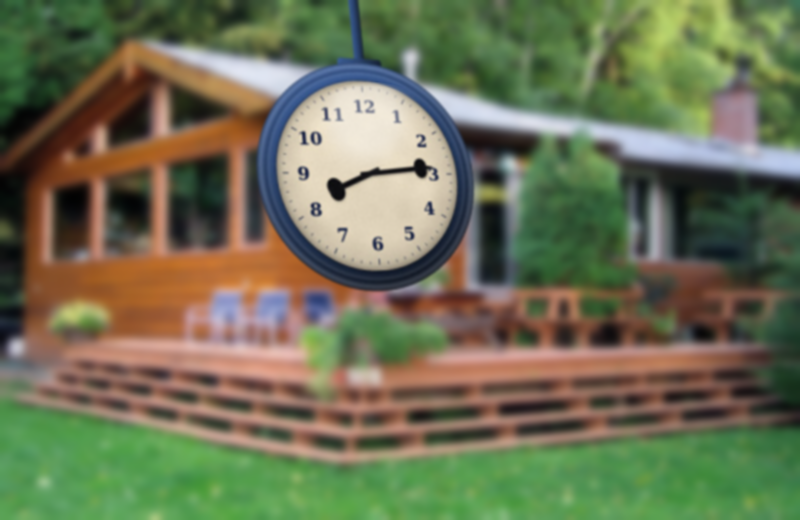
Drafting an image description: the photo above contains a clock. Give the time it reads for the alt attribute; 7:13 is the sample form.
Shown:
8:14
